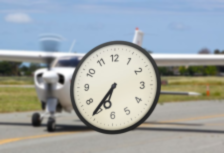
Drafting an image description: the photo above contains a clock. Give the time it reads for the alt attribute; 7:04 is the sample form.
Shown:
6:36
